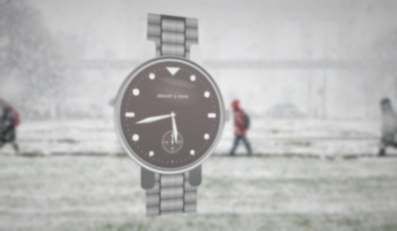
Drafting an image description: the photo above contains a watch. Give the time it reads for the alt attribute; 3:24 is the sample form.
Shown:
5:43
